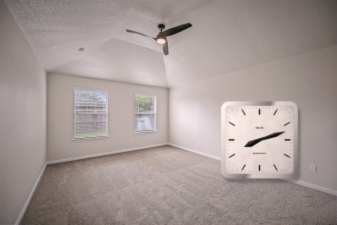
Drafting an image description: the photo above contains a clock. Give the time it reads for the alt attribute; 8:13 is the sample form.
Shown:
8:12
